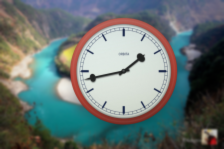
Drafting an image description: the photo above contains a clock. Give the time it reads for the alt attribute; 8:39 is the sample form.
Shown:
1:43
